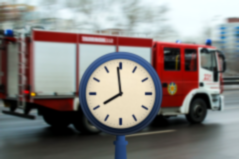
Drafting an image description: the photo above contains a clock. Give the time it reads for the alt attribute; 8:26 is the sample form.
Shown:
7:59
